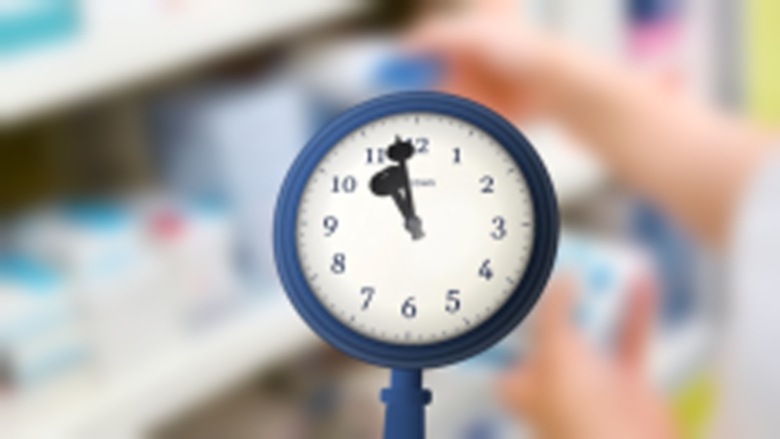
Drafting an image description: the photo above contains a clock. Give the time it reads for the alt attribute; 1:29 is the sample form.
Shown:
10:58
